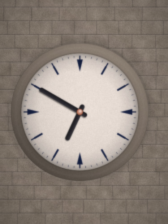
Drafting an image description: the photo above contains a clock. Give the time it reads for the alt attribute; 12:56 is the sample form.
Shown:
6:50
